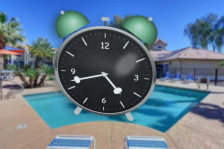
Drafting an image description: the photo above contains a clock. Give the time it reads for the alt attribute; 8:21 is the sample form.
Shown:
4:42
